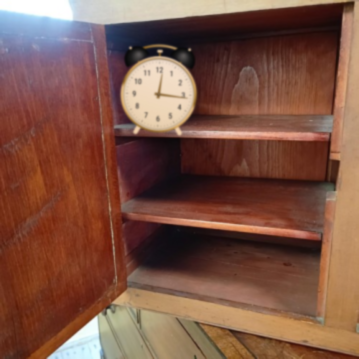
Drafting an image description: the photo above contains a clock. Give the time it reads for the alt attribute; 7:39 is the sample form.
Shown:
12:16
